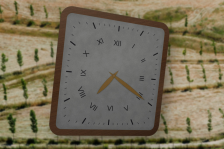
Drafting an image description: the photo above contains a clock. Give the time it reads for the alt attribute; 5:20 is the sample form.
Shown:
7:20
